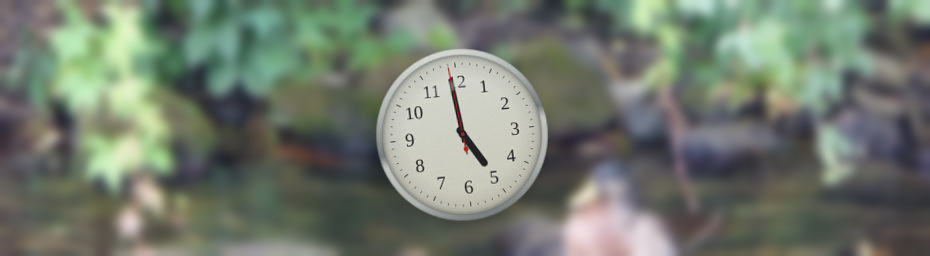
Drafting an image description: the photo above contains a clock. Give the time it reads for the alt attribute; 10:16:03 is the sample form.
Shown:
4:58:59
